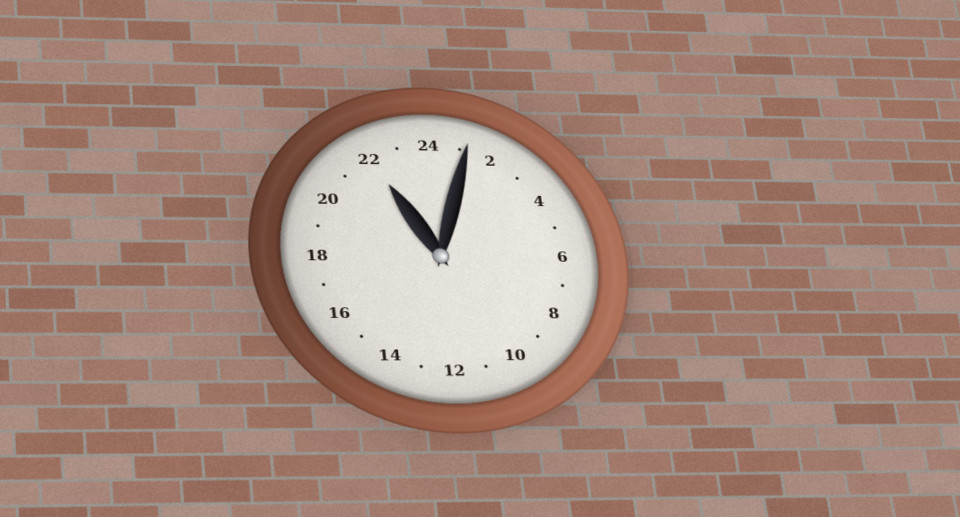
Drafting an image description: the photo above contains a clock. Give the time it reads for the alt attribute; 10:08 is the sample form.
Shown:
22:03
